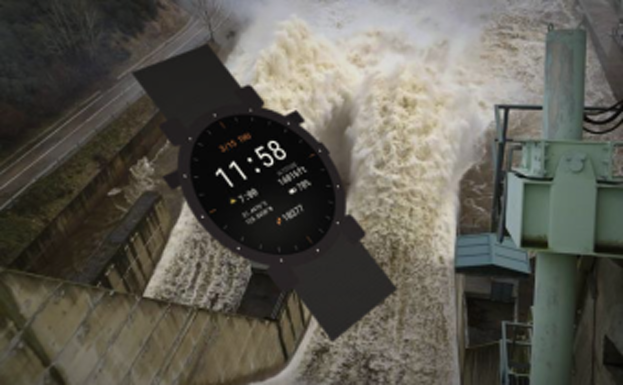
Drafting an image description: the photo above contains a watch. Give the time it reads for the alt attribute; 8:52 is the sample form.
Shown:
11:58
